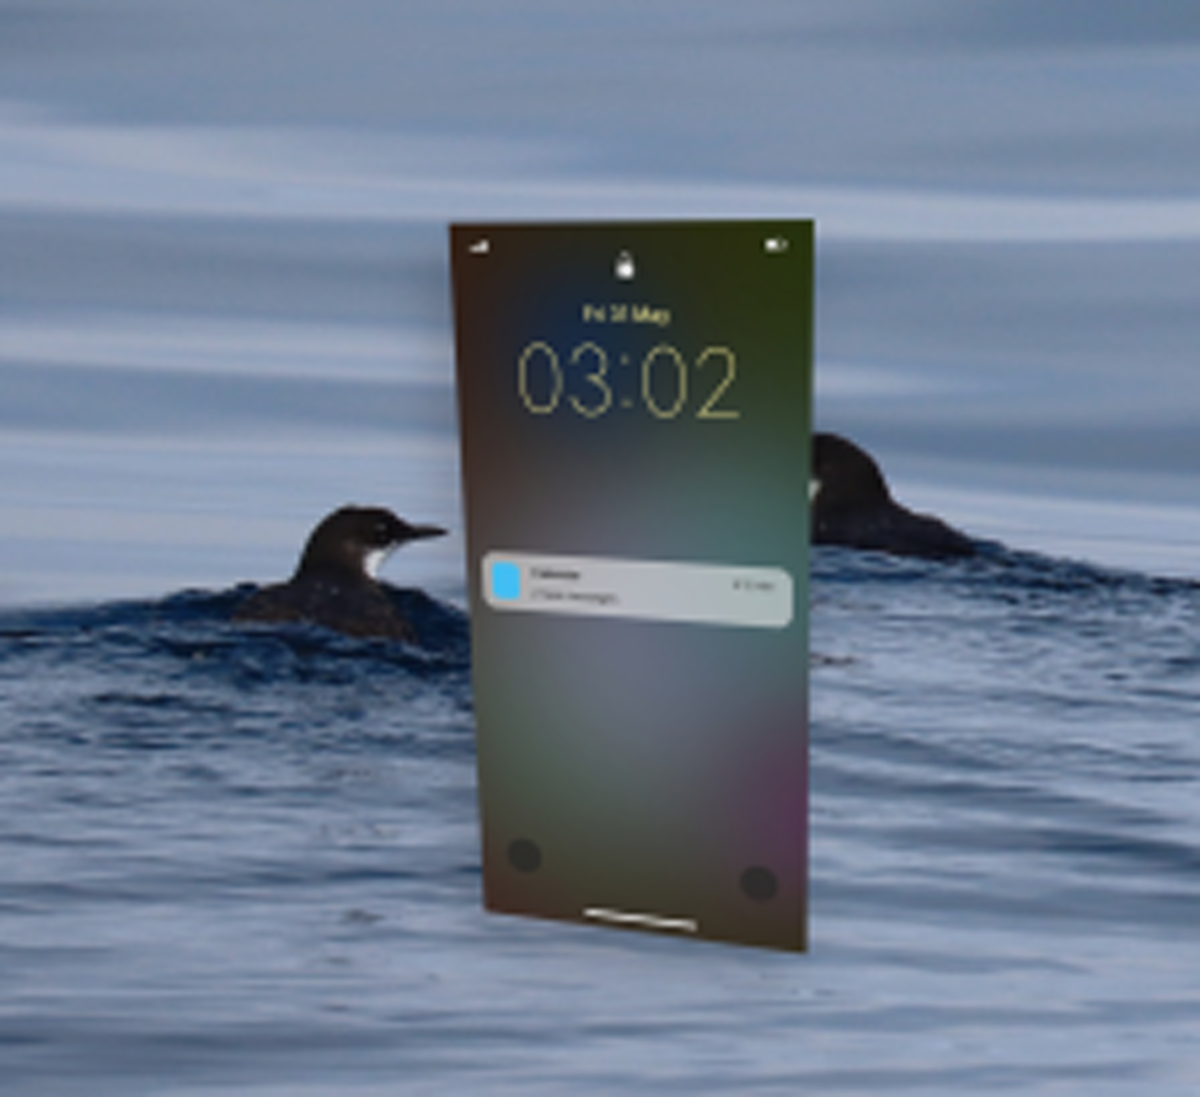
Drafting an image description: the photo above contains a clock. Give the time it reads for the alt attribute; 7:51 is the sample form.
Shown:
3:02
